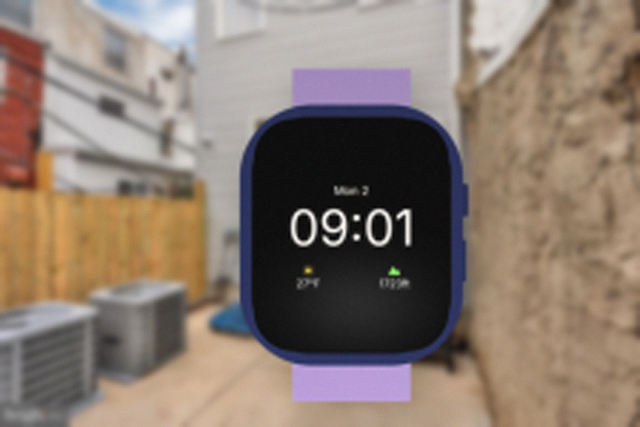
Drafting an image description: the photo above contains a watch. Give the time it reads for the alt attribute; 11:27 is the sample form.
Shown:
9:01
